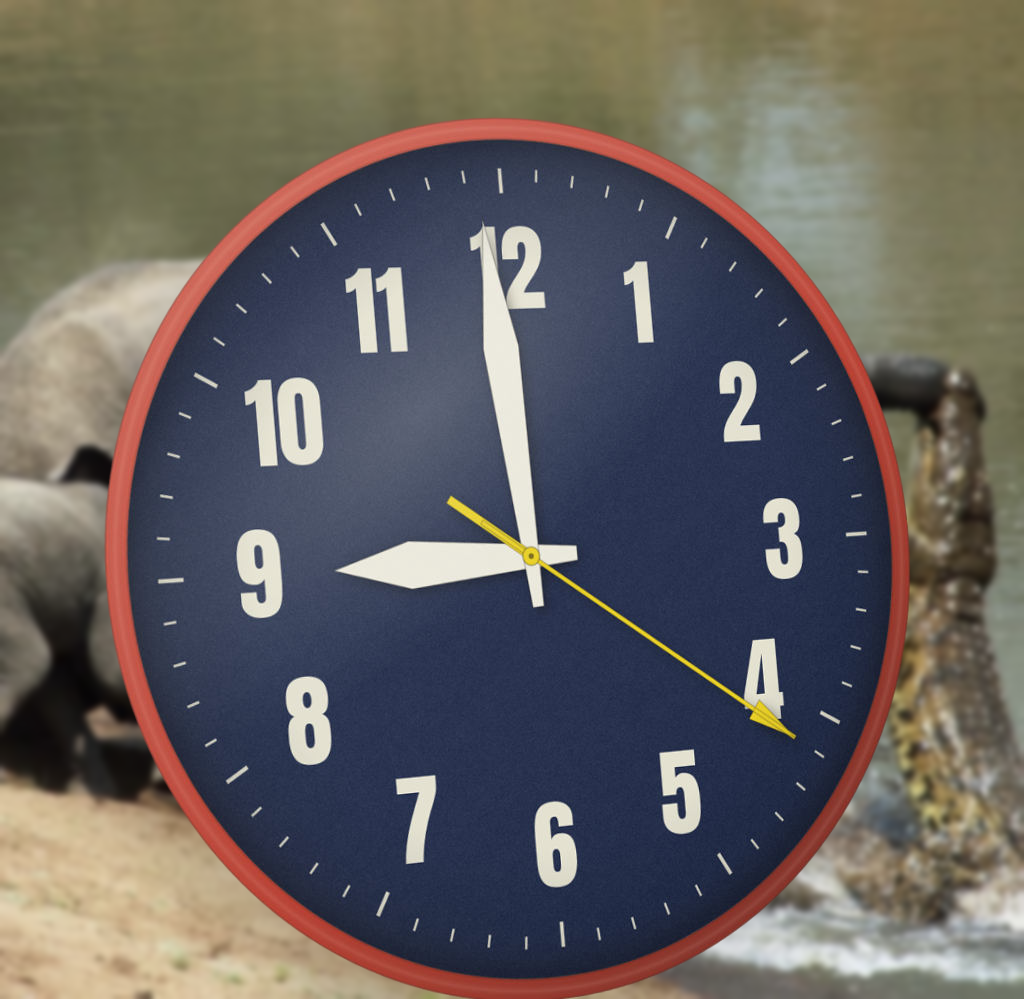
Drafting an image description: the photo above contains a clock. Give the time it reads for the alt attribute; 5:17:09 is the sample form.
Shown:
8:59:21
